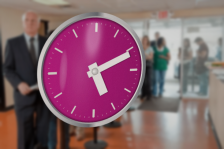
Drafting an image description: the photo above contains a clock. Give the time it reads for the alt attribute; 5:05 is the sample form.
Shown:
5:11
